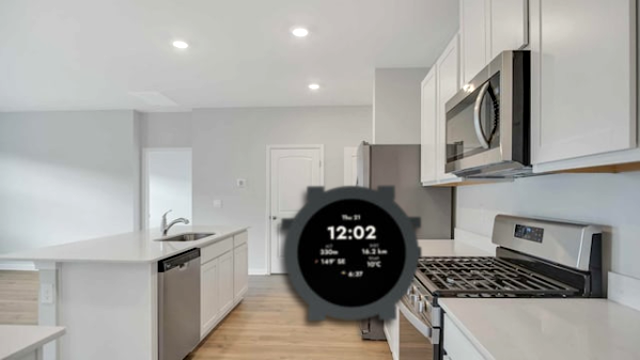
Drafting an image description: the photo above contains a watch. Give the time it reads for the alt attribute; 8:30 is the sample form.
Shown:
12:02
